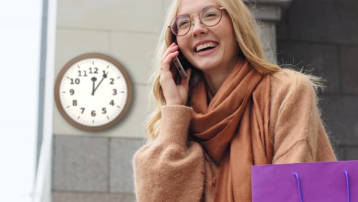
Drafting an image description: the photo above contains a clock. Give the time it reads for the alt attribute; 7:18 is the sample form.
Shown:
12:06
